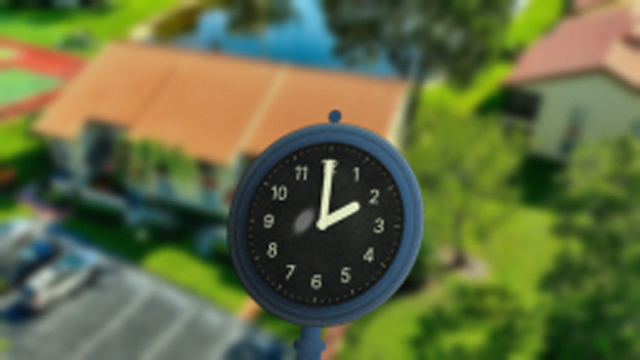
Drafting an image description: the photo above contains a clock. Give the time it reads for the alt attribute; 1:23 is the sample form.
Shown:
2:00
